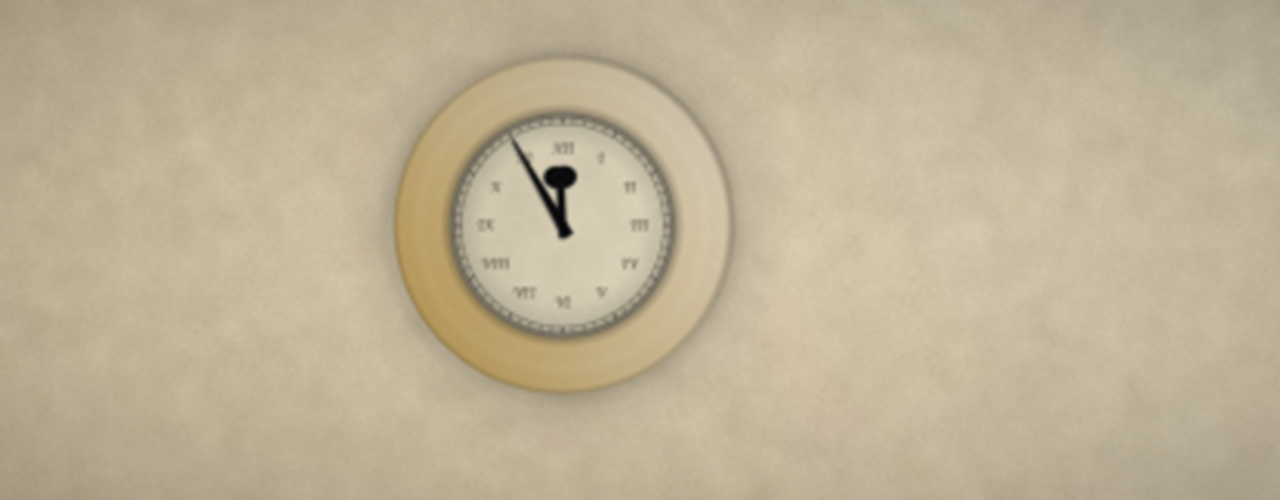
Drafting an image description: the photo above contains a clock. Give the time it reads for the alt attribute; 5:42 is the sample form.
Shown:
11:55
